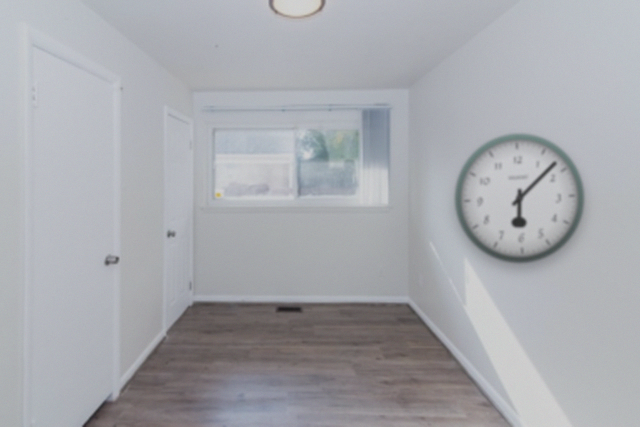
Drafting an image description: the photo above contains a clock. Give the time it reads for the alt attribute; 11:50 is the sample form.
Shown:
6:08
